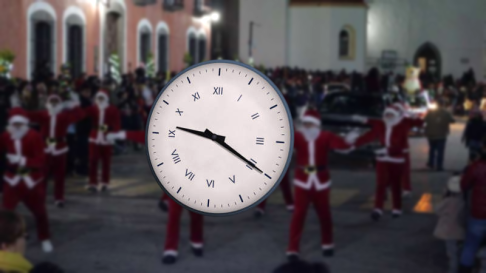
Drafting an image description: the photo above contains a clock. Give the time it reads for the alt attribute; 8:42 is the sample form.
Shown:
9:20
